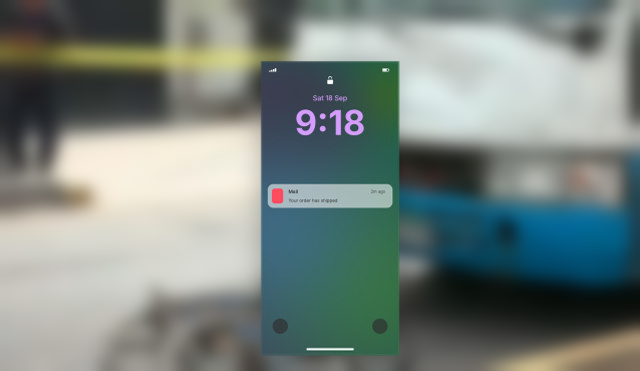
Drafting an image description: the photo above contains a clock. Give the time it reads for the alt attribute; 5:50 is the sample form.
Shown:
9:18
